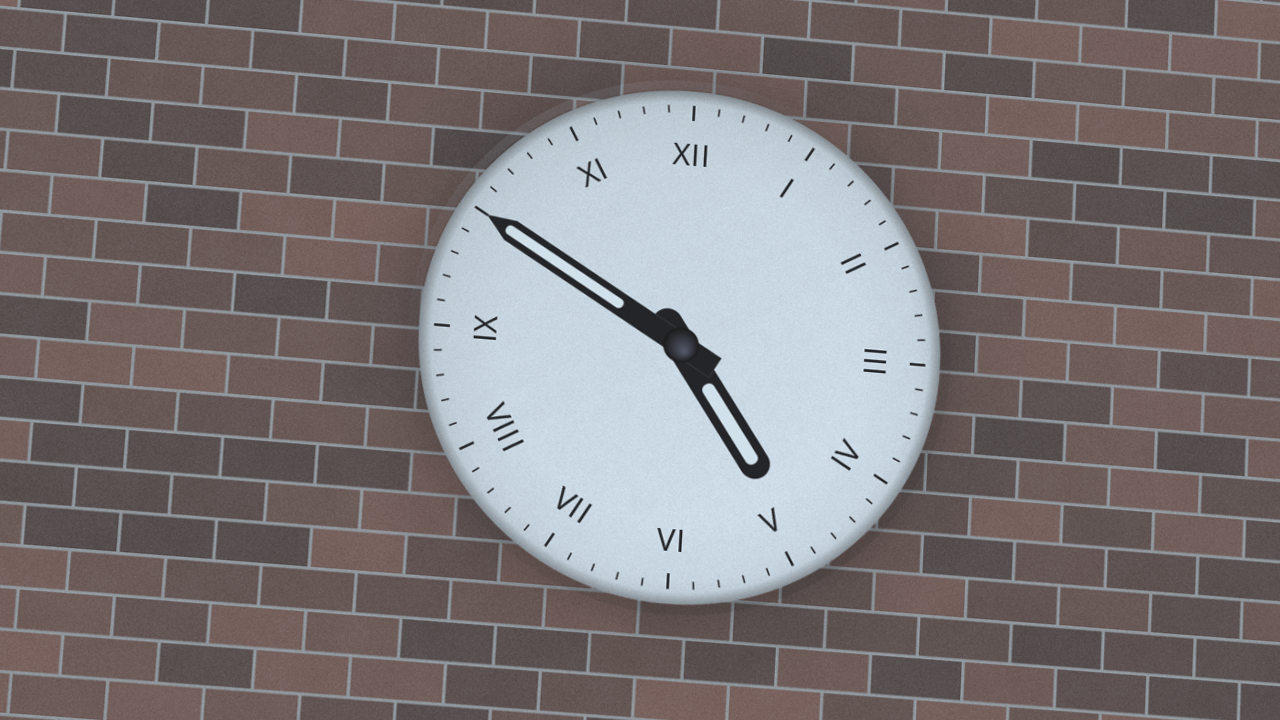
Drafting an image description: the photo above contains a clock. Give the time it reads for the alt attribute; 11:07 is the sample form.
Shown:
4:50
